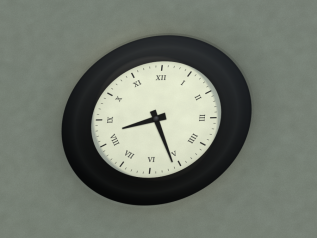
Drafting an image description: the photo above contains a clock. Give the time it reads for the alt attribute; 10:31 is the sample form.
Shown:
8:26
